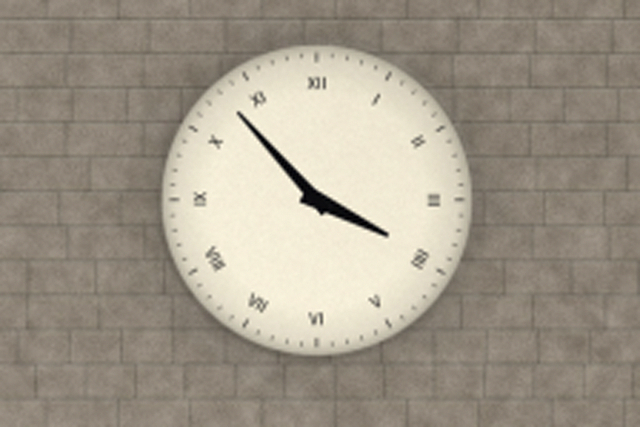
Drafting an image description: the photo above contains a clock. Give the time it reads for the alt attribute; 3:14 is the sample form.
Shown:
3:53
